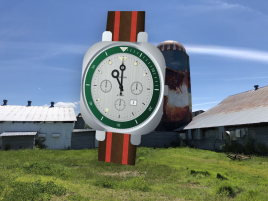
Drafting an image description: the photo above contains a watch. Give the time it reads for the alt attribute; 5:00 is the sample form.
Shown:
11:00
